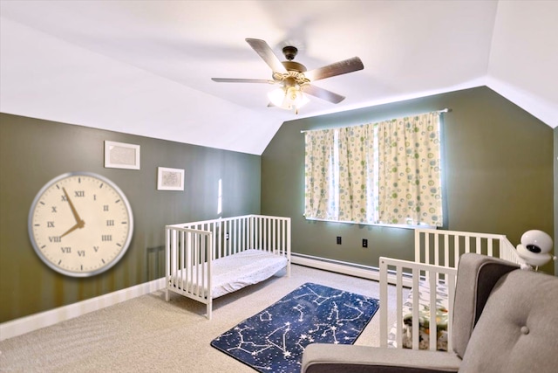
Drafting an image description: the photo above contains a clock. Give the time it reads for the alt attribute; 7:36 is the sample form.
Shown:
7:56
